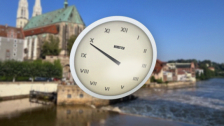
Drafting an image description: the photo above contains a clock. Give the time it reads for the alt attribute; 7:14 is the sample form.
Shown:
9:49
